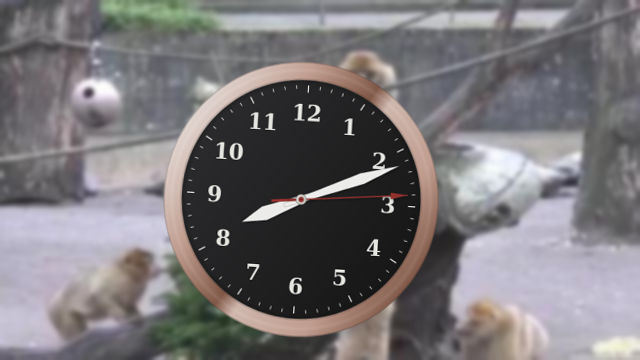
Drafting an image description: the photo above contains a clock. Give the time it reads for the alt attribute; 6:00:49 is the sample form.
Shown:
8:11:14
